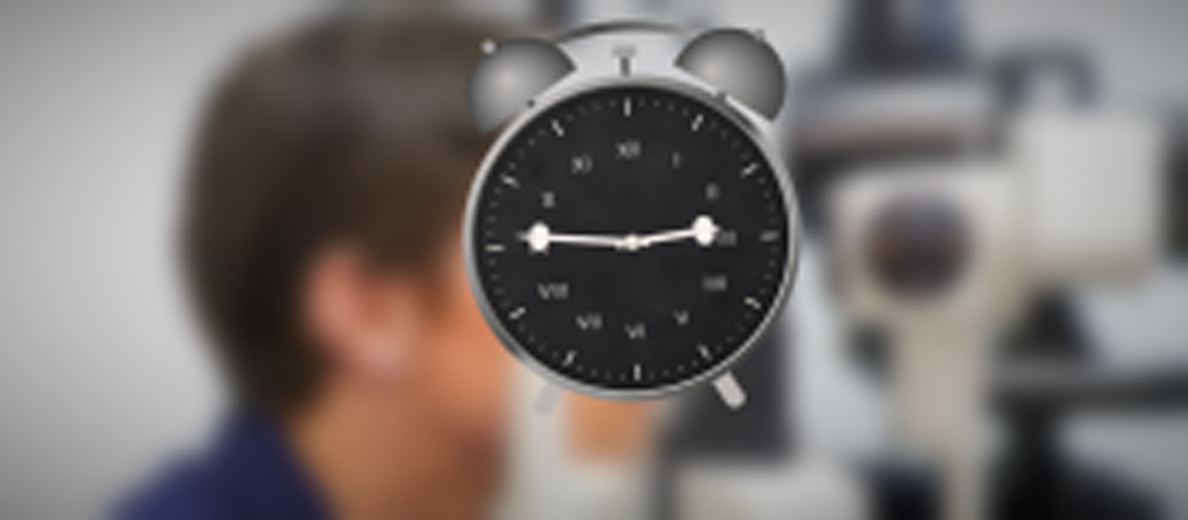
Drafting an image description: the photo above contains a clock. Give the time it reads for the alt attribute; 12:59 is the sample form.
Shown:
2:46
